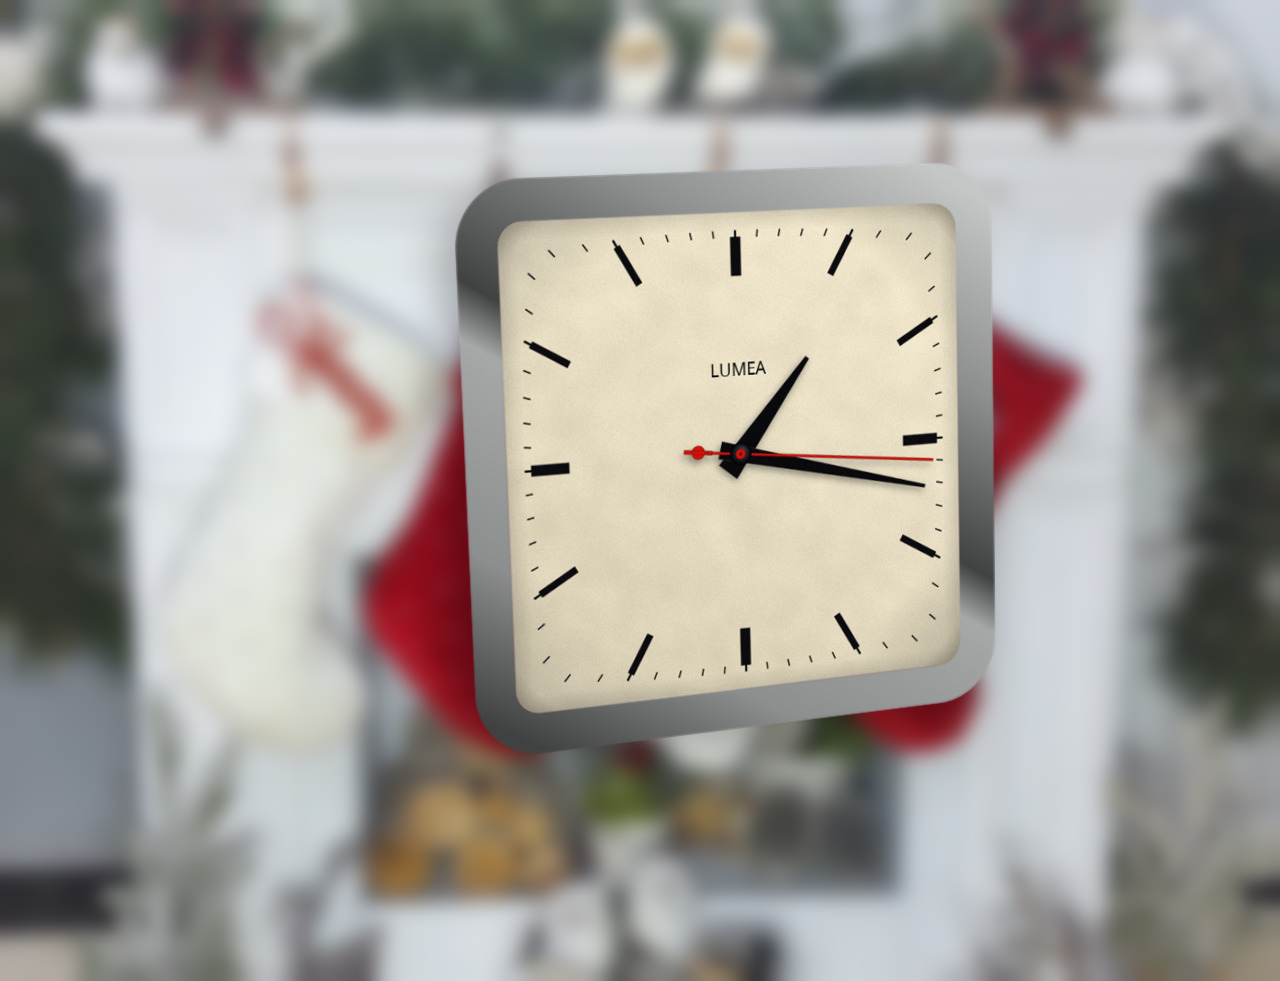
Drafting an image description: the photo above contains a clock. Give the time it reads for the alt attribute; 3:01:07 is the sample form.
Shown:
1:17:16
